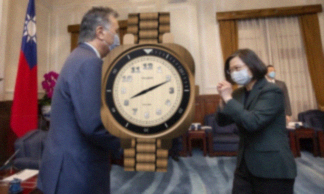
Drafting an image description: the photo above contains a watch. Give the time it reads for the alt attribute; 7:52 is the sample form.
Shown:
8:11
